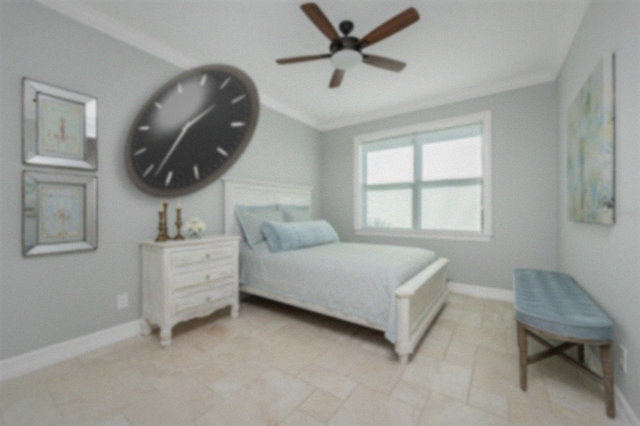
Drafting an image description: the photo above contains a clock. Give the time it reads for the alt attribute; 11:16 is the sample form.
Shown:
1:33
